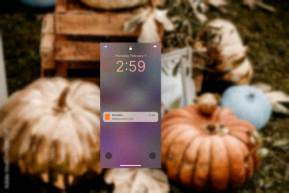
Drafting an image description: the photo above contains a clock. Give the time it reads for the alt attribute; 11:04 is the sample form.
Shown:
2:59
